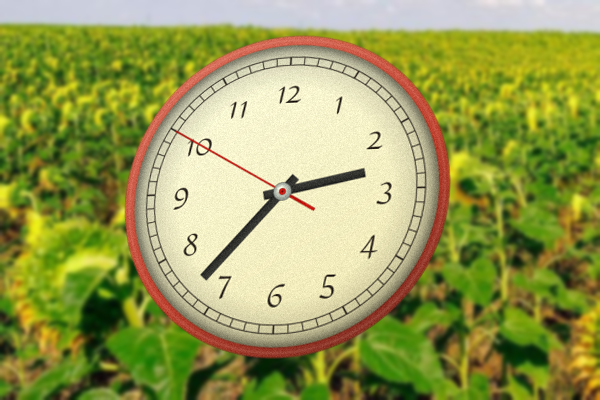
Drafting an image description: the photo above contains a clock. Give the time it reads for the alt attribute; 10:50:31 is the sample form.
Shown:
2:36:50
